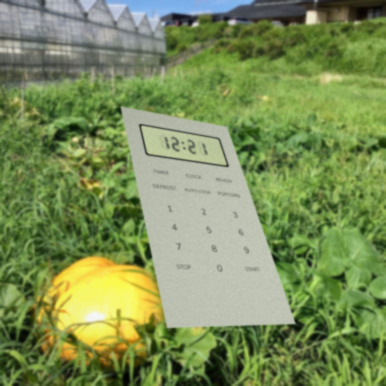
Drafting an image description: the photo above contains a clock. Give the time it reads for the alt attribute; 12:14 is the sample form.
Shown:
12:21
